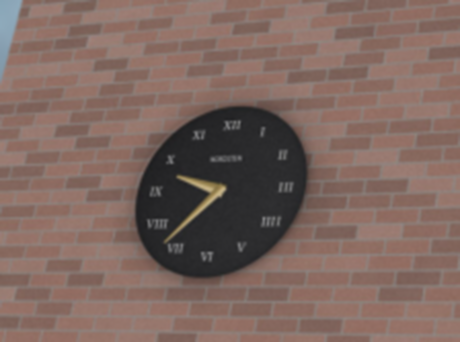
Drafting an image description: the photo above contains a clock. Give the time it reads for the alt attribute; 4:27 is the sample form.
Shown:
9:37
